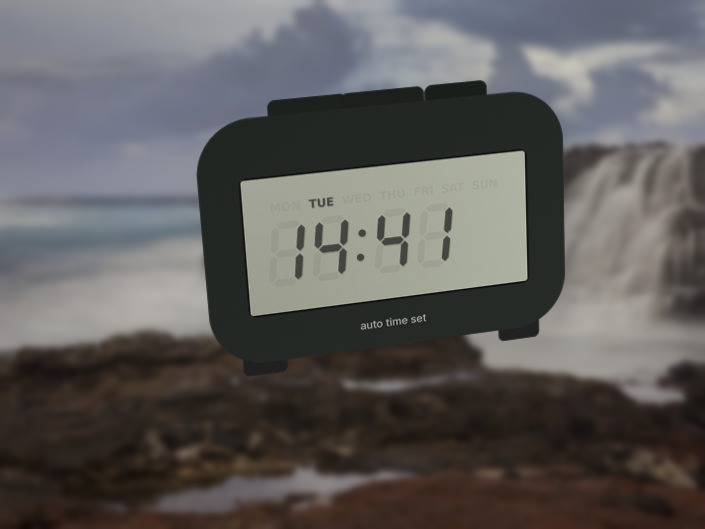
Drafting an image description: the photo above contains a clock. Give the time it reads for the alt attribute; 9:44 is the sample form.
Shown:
14:41
